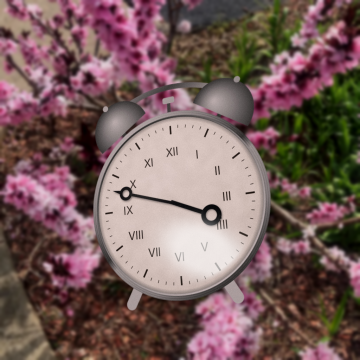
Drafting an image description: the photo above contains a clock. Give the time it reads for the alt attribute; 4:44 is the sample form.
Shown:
3:48
